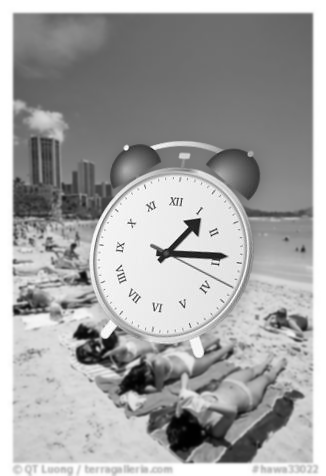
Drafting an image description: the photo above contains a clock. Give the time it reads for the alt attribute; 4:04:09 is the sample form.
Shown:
1:14:18
